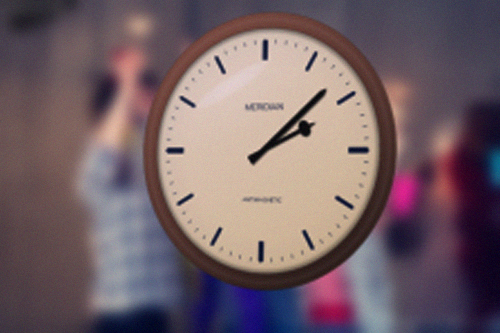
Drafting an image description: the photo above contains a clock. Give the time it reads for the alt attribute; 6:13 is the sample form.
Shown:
2:08
